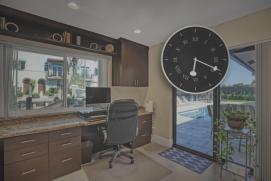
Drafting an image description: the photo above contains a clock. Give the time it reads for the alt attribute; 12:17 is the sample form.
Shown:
6:19
